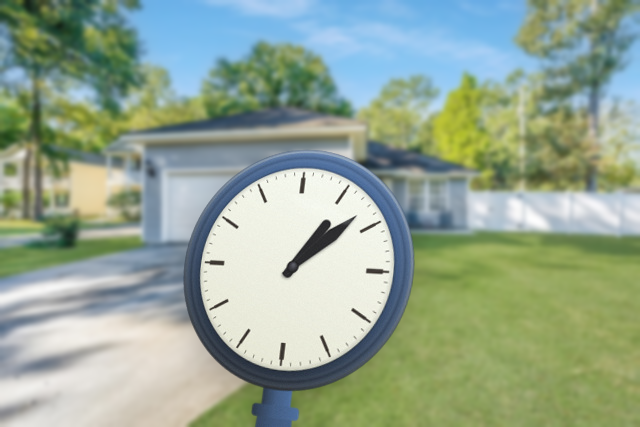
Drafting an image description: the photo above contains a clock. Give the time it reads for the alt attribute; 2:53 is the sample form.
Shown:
1:08
